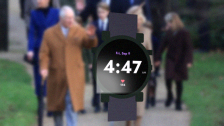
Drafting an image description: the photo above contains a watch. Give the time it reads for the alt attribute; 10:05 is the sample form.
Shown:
4:47
